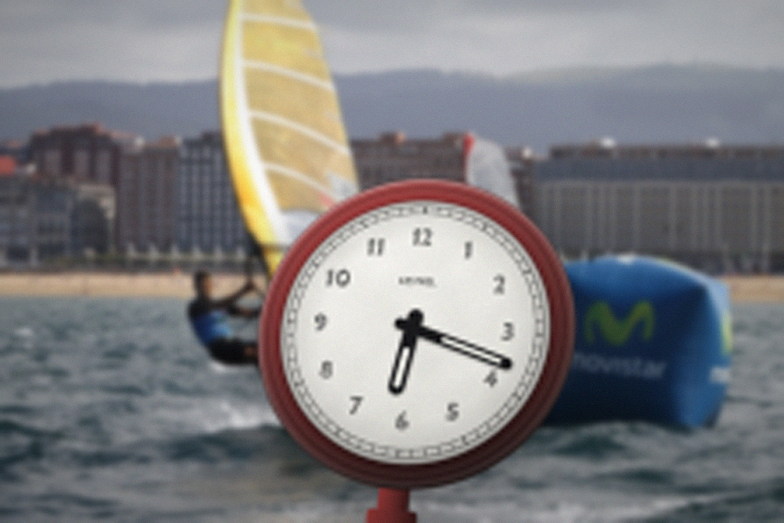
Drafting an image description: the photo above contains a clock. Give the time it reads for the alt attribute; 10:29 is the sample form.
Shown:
6:18
